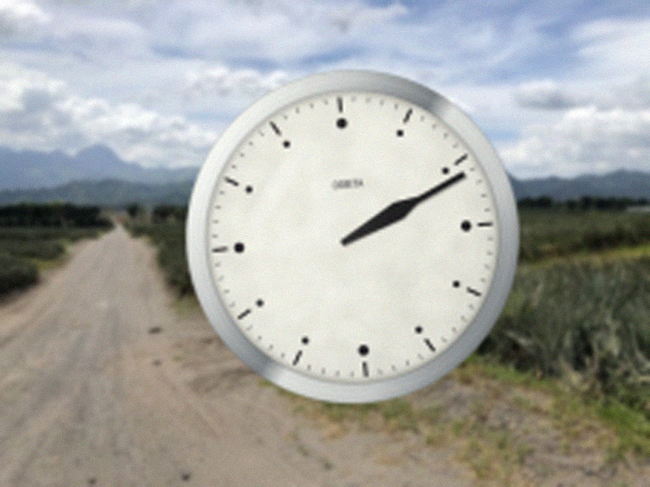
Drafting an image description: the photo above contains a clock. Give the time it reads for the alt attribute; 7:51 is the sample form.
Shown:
2:11
